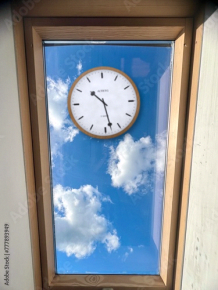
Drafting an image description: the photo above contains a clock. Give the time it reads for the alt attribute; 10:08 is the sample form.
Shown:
10:28
